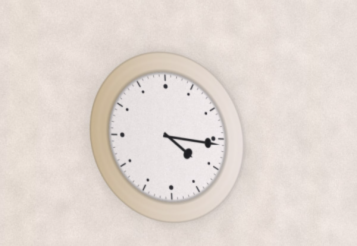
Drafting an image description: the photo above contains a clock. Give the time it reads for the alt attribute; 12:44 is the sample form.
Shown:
4:16
